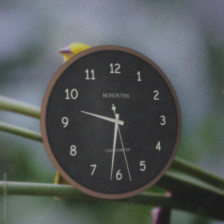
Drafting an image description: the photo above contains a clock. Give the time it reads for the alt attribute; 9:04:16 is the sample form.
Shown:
9:31:28
